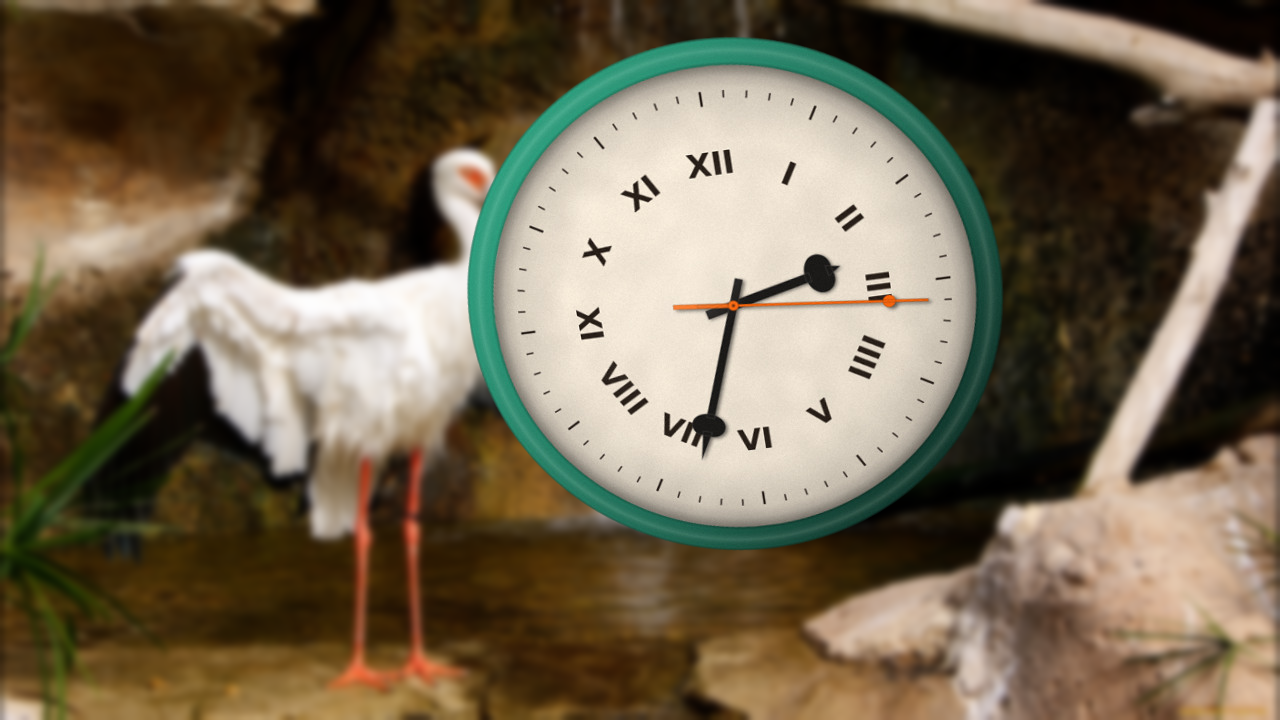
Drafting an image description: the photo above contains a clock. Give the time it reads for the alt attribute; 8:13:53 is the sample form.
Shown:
2:33:16
